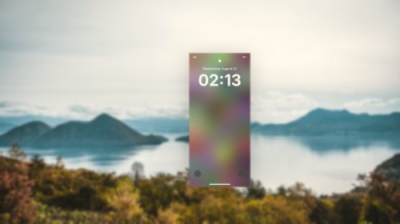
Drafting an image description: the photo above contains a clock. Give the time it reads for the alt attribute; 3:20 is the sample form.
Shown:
2:13
